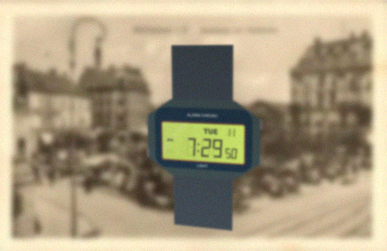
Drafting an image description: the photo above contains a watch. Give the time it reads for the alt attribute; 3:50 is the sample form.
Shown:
7:29
